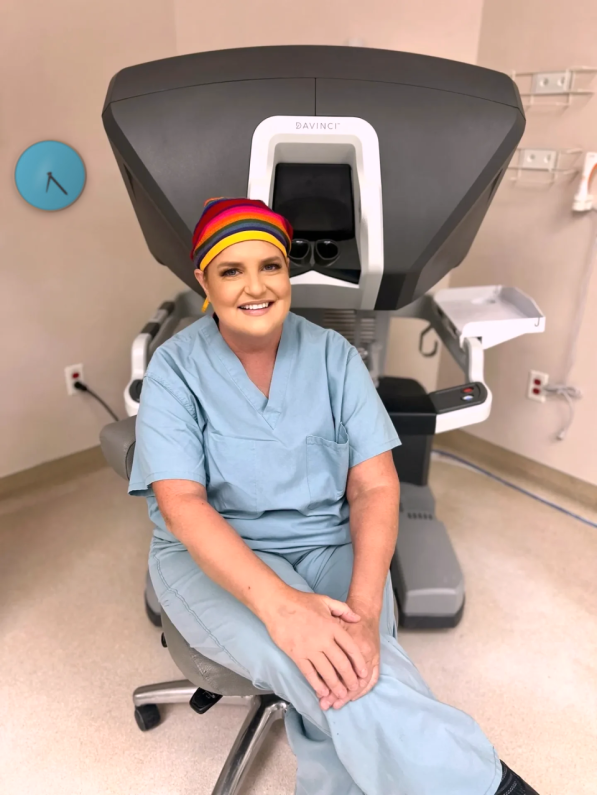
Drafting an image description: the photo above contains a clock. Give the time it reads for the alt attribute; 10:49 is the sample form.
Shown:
6:23
